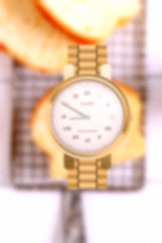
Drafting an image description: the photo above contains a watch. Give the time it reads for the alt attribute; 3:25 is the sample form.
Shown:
8:50
